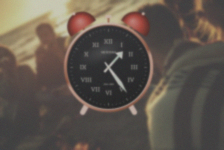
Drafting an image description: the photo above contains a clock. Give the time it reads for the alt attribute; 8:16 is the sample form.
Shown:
1:24
